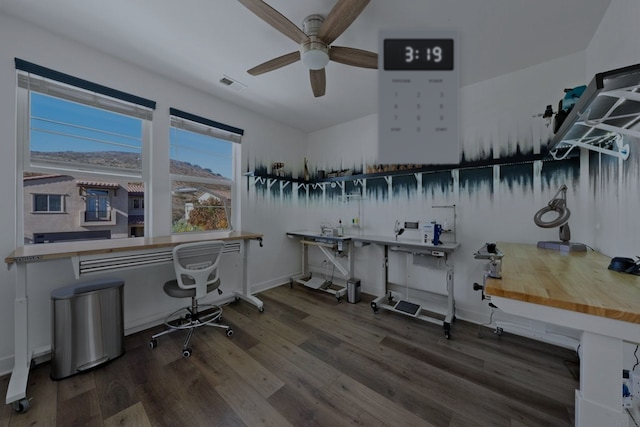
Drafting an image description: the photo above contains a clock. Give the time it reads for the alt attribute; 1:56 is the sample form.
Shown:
3:19
